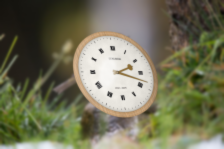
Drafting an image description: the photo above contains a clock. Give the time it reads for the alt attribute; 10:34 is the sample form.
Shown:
2:18
